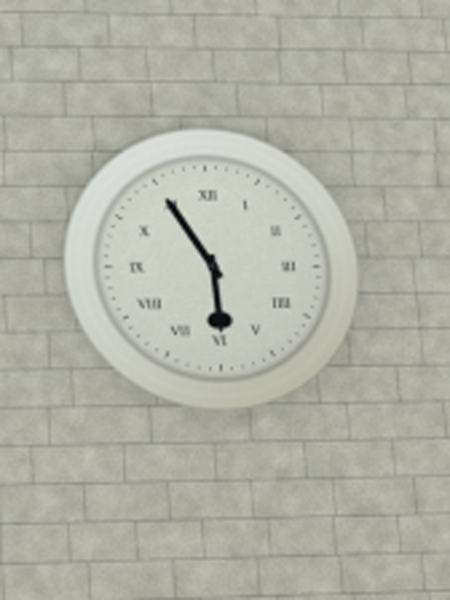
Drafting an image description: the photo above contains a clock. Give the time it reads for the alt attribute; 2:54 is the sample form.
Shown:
5:55
